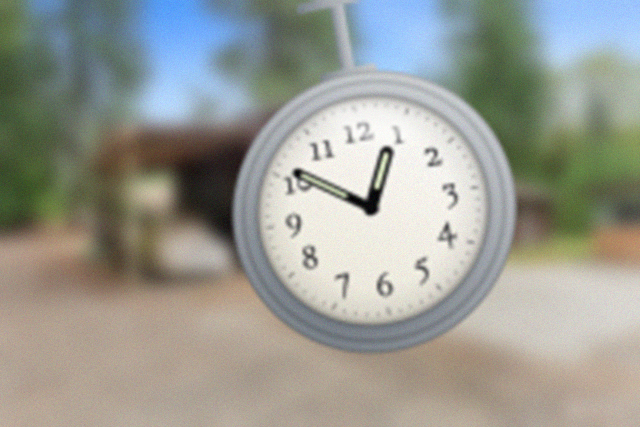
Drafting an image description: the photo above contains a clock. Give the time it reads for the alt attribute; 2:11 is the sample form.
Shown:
12:51
